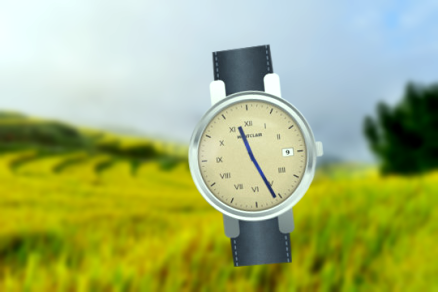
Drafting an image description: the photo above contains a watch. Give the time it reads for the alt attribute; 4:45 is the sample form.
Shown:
11:26
